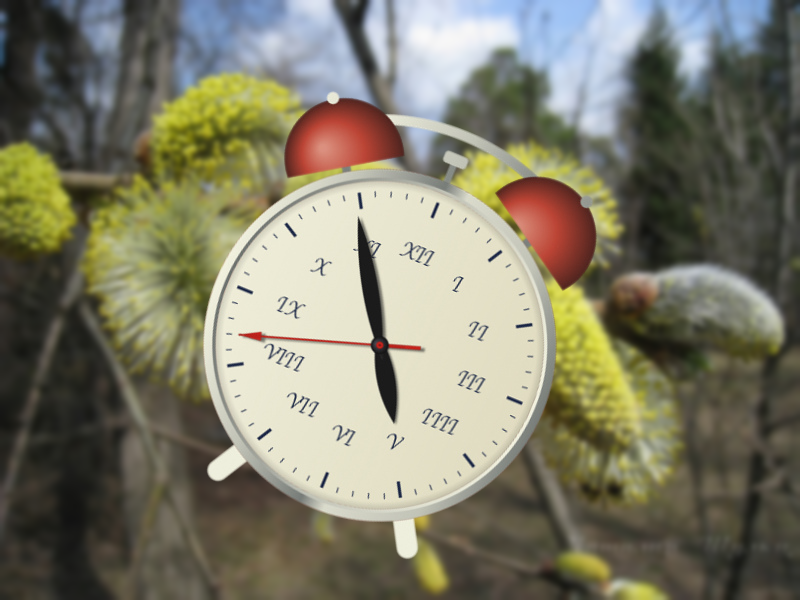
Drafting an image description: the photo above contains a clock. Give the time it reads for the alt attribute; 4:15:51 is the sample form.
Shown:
4:54:42
